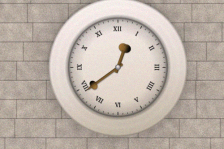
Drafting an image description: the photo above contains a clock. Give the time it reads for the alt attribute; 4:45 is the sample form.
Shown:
12:39
